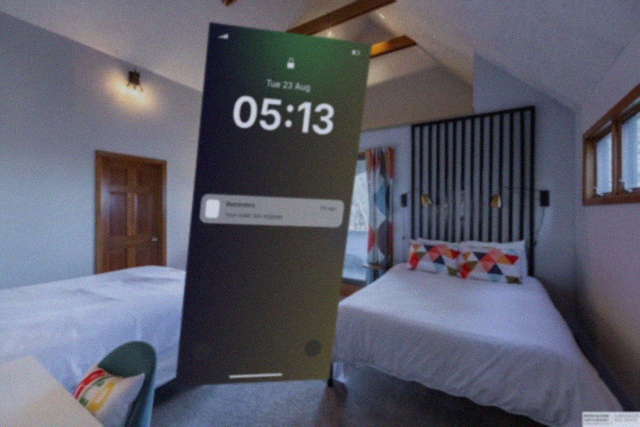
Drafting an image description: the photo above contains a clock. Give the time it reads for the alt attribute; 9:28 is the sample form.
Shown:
5:13
